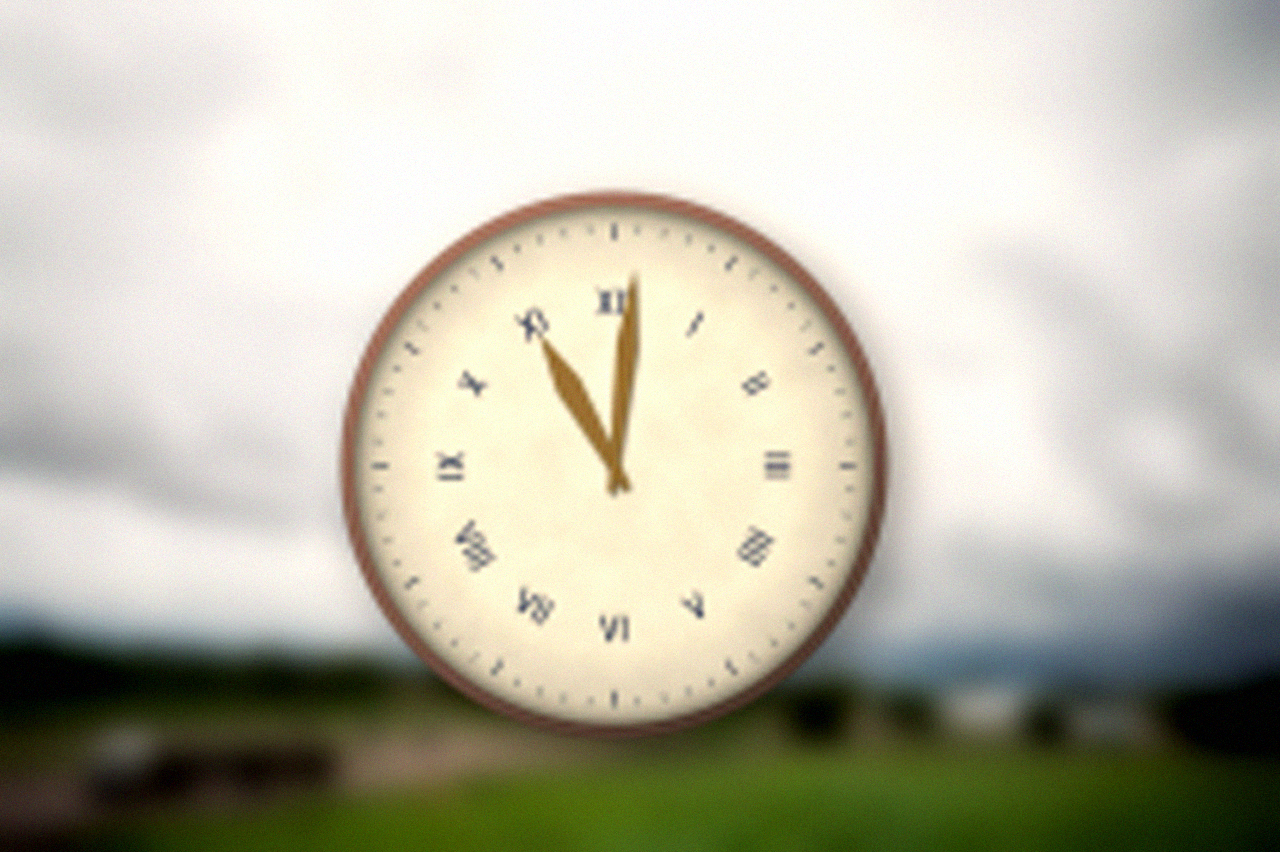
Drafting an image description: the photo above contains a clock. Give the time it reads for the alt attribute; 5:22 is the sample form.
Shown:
11:01
